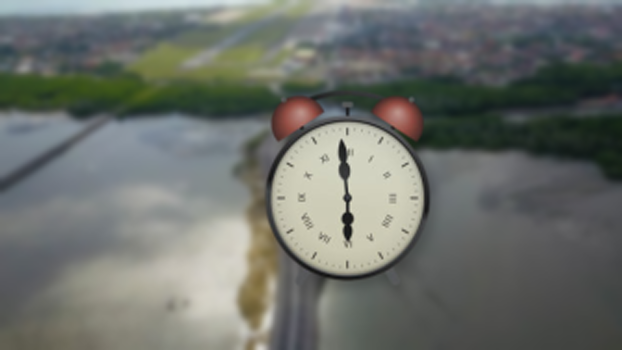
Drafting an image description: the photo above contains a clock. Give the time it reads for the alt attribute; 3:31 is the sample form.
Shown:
5:59
